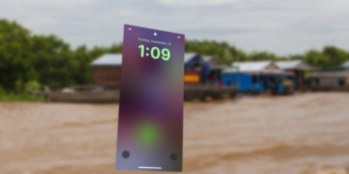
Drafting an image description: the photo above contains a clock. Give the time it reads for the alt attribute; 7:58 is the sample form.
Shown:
1:09
